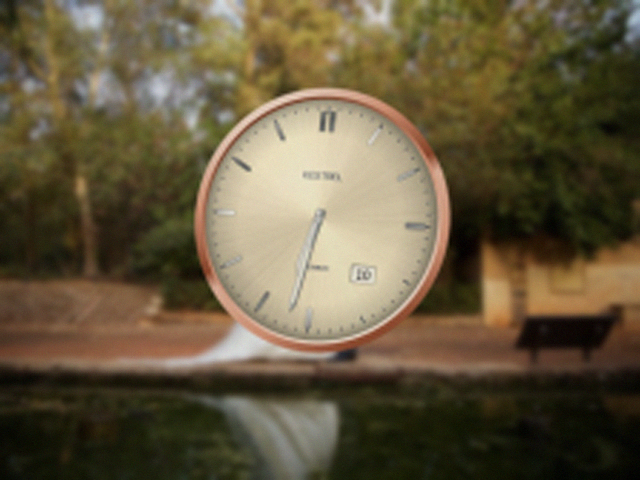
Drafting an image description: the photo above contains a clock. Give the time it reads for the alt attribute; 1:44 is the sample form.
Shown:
6:32
